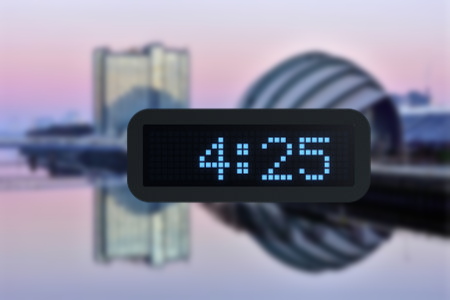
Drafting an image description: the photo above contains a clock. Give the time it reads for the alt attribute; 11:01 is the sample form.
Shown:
4:25
